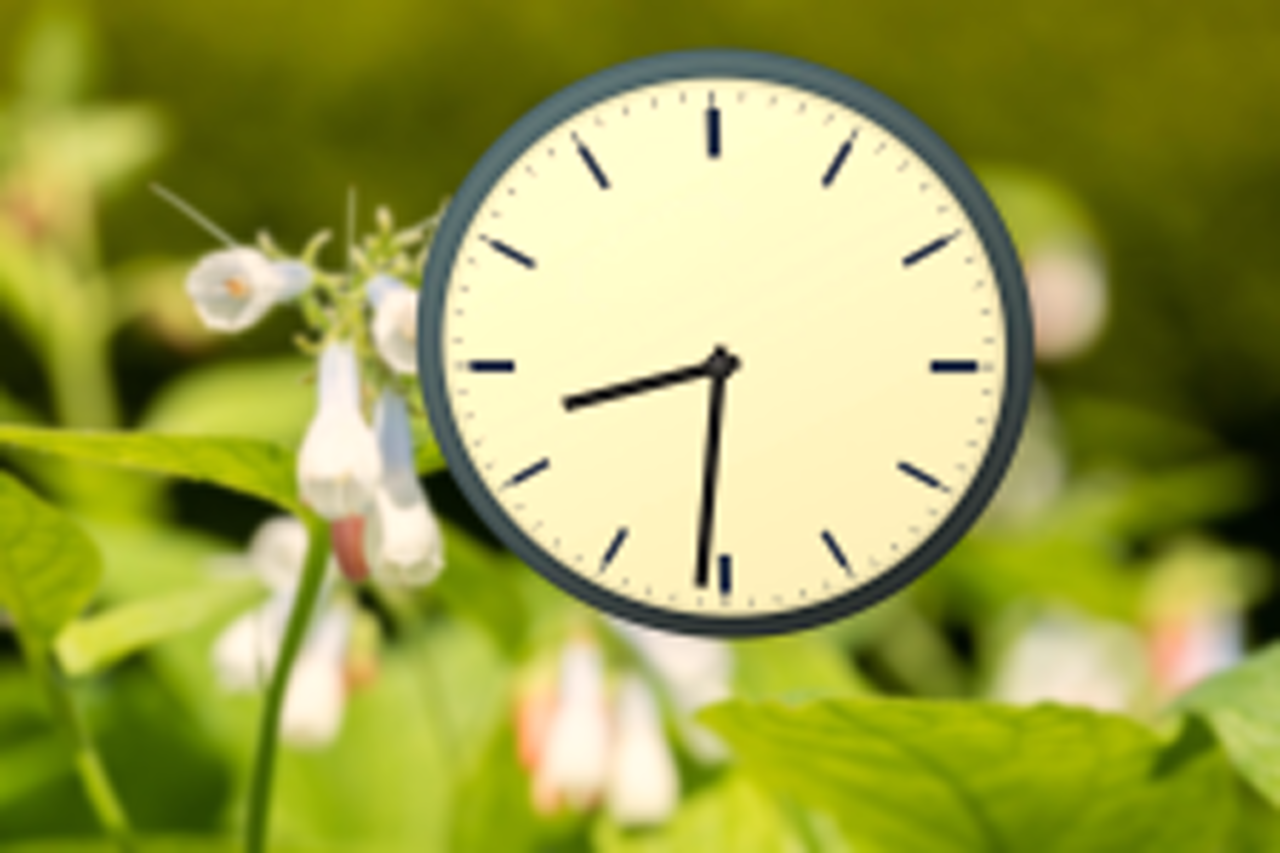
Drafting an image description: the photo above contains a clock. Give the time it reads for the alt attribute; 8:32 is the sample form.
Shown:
8:31
